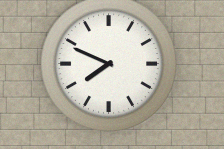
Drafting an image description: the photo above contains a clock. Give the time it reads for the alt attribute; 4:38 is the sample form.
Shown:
7:49
